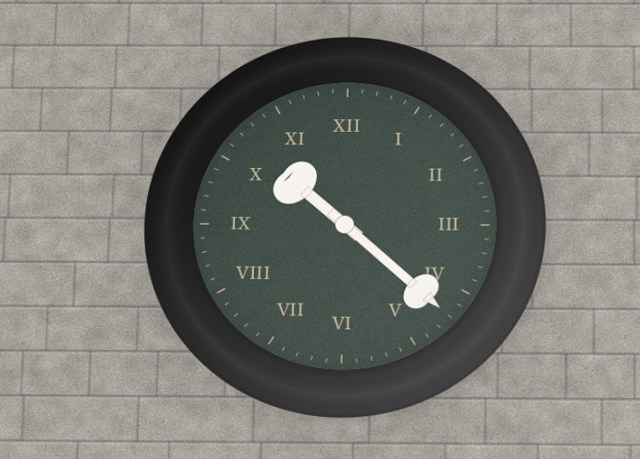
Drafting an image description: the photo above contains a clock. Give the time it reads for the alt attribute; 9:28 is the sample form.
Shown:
10:22
